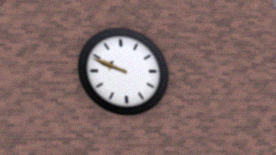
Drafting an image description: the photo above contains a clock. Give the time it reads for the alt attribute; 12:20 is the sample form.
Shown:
9:49
